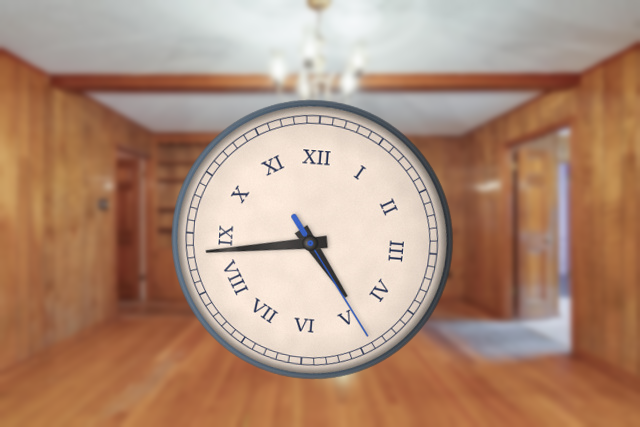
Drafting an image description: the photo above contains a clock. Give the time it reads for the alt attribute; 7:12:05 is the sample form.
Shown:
4:43:24
